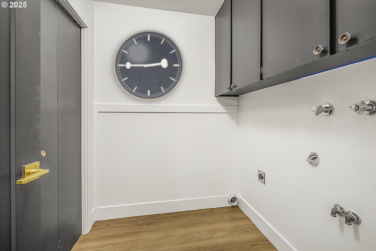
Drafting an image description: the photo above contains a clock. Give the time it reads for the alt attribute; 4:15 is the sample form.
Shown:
2:45
